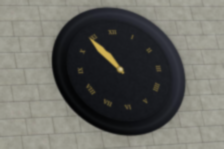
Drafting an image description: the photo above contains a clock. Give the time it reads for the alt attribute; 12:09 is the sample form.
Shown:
10:54
